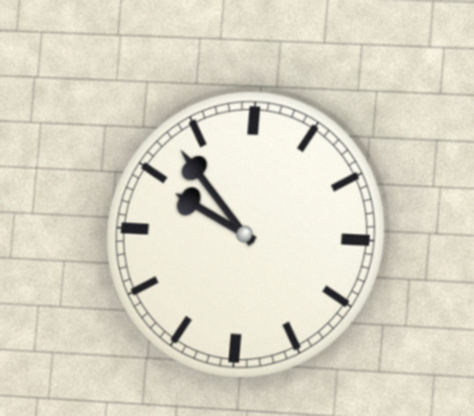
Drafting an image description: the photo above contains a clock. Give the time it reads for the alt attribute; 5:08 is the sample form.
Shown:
9:53
